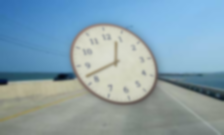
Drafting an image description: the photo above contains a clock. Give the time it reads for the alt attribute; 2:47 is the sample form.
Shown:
12:42
